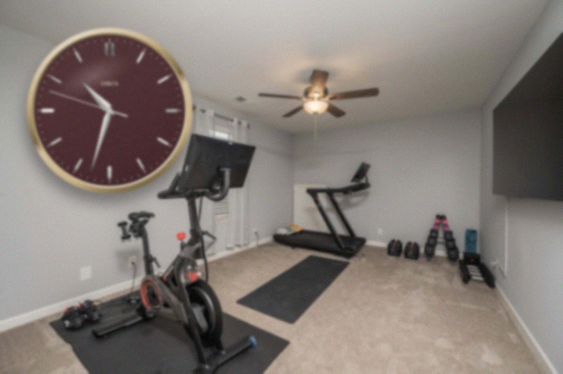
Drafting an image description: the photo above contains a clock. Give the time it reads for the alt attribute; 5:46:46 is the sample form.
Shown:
10:32:48
